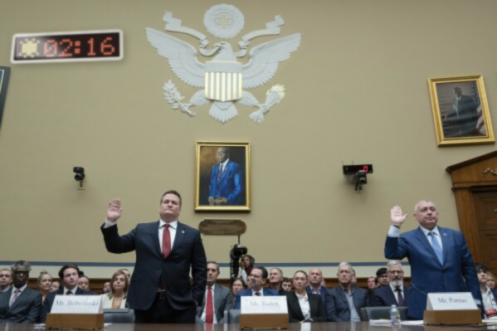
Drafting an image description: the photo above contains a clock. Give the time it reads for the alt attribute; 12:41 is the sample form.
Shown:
2:16
